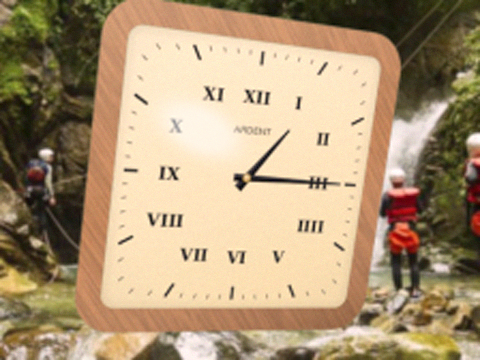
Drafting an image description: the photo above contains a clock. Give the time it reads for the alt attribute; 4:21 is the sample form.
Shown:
1:15
